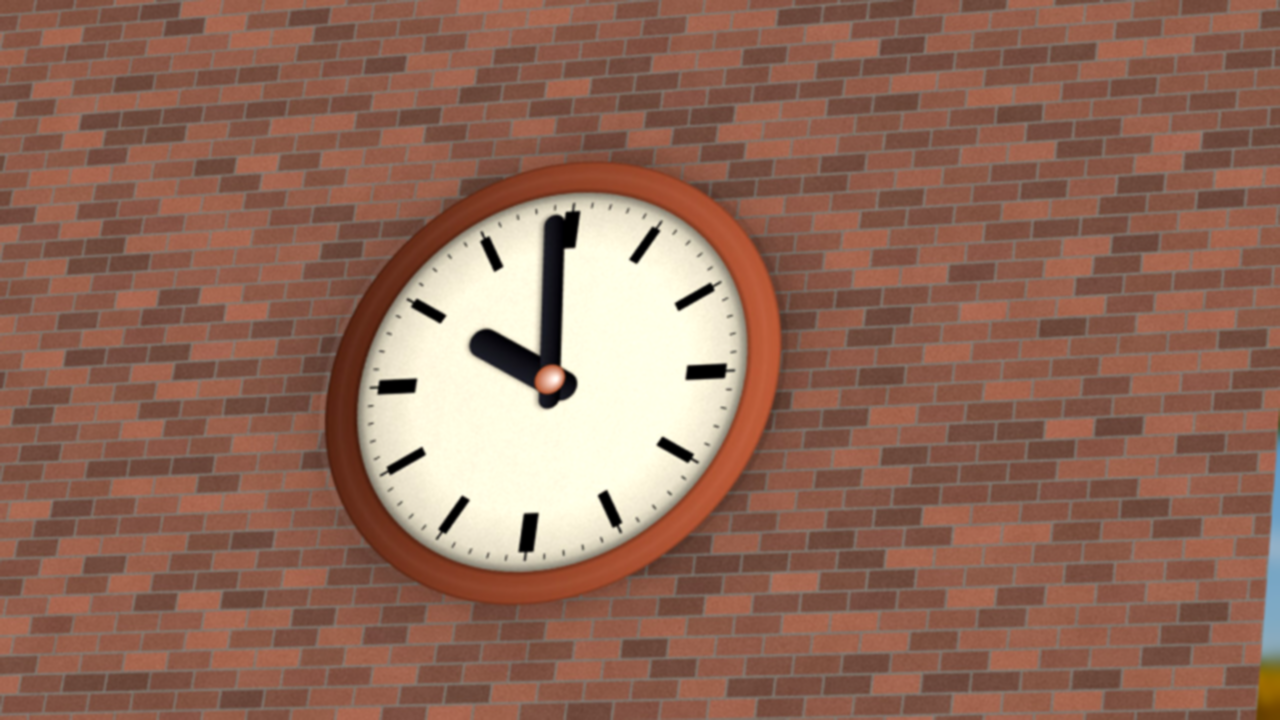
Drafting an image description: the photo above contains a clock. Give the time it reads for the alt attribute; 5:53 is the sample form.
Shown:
9:59
